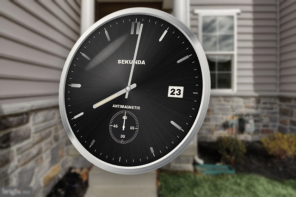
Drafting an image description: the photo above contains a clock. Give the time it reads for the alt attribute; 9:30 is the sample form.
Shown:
8:01
